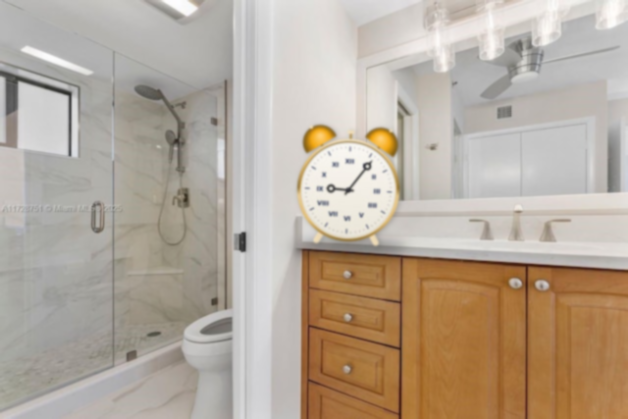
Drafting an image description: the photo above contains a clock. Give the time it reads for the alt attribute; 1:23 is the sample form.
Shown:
9:06
